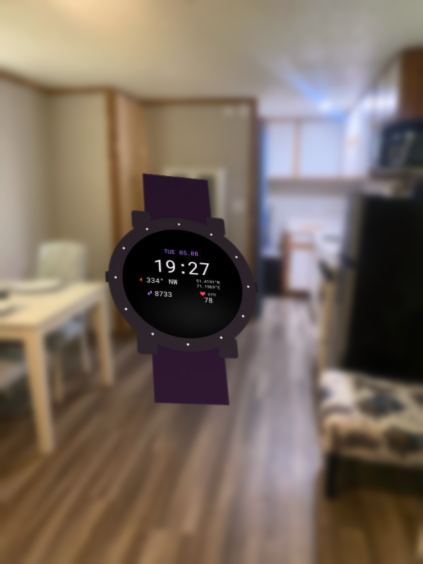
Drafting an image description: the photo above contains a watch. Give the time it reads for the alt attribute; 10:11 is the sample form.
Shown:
19:27
